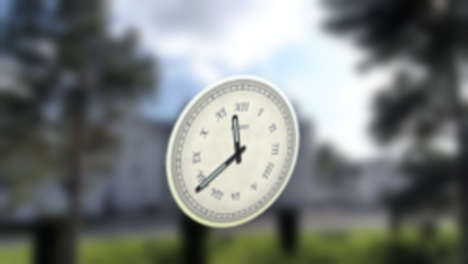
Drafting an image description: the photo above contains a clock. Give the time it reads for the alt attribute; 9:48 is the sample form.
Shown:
11:39
